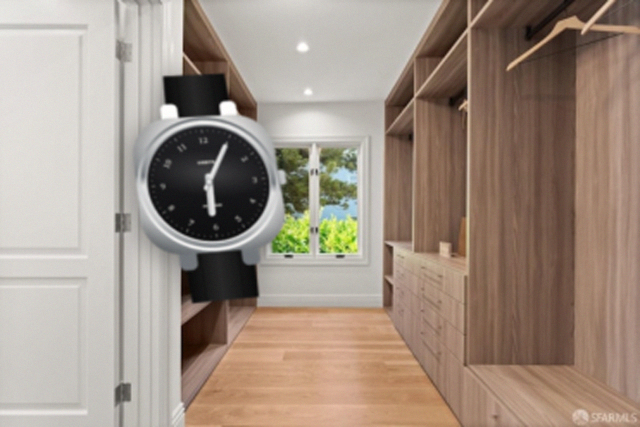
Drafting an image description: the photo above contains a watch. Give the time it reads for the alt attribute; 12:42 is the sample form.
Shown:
6:05
